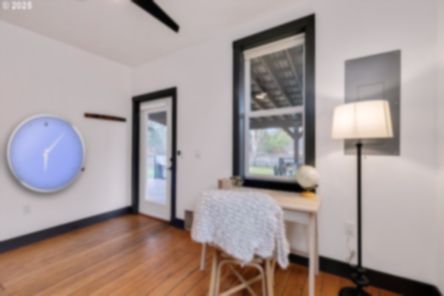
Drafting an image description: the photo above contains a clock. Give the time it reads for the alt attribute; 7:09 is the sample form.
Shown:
6:07
